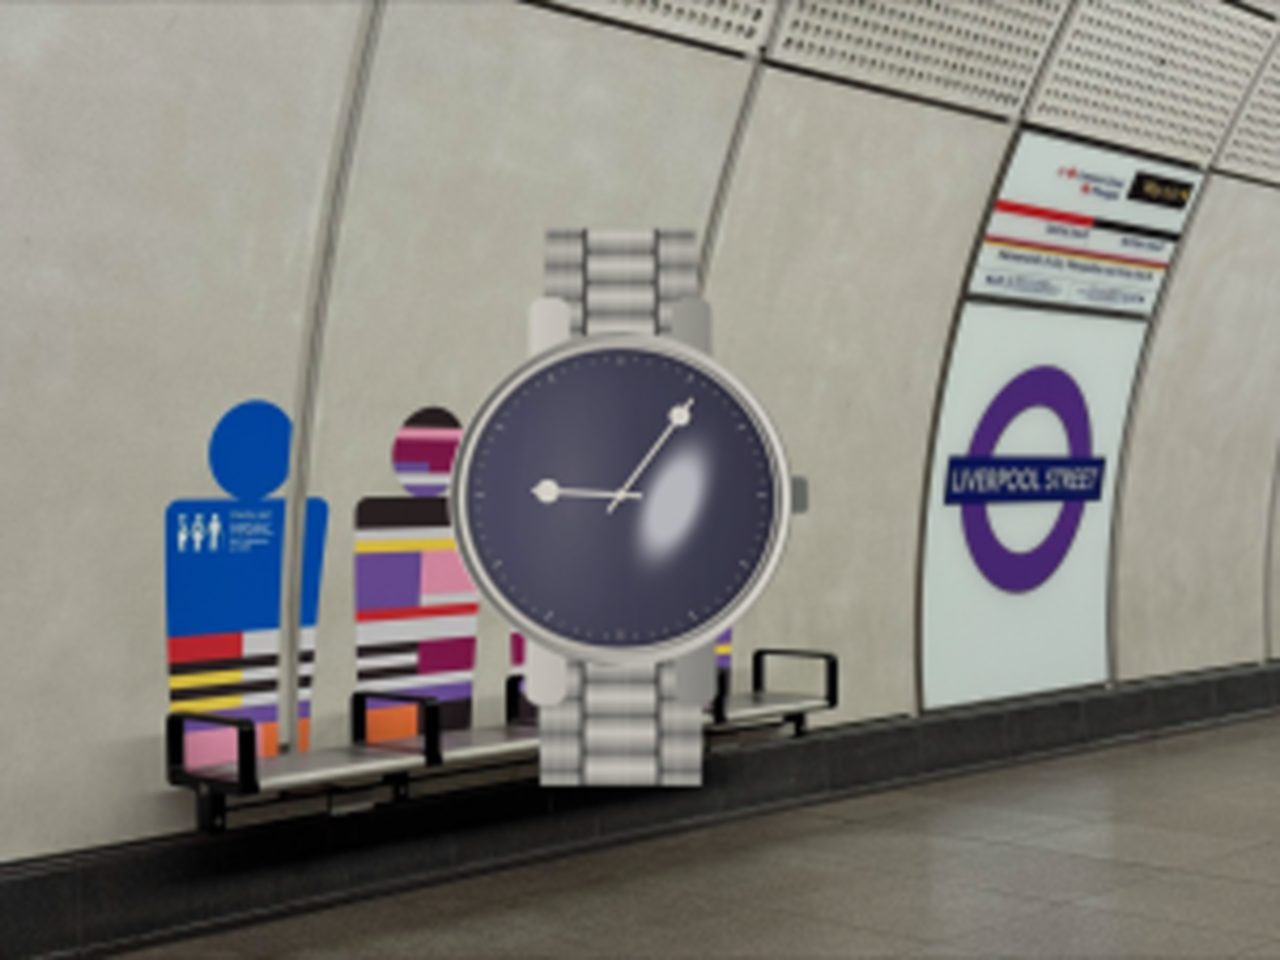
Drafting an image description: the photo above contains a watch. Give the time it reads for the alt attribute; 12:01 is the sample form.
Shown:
9:06
